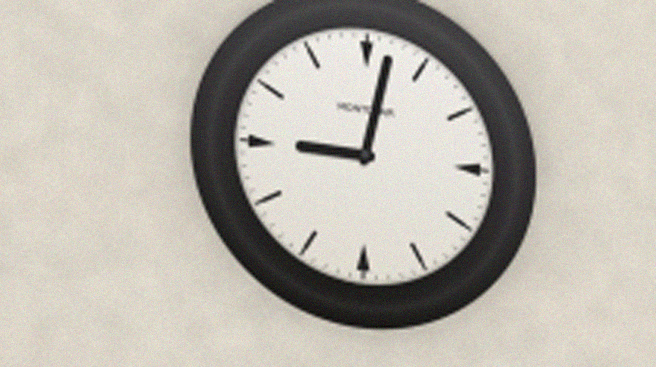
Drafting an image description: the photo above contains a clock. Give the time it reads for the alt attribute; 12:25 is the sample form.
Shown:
9:02
